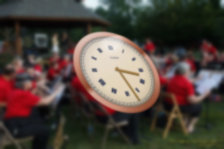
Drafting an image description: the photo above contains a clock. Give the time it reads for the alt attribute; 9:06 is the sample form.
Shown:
3:27
